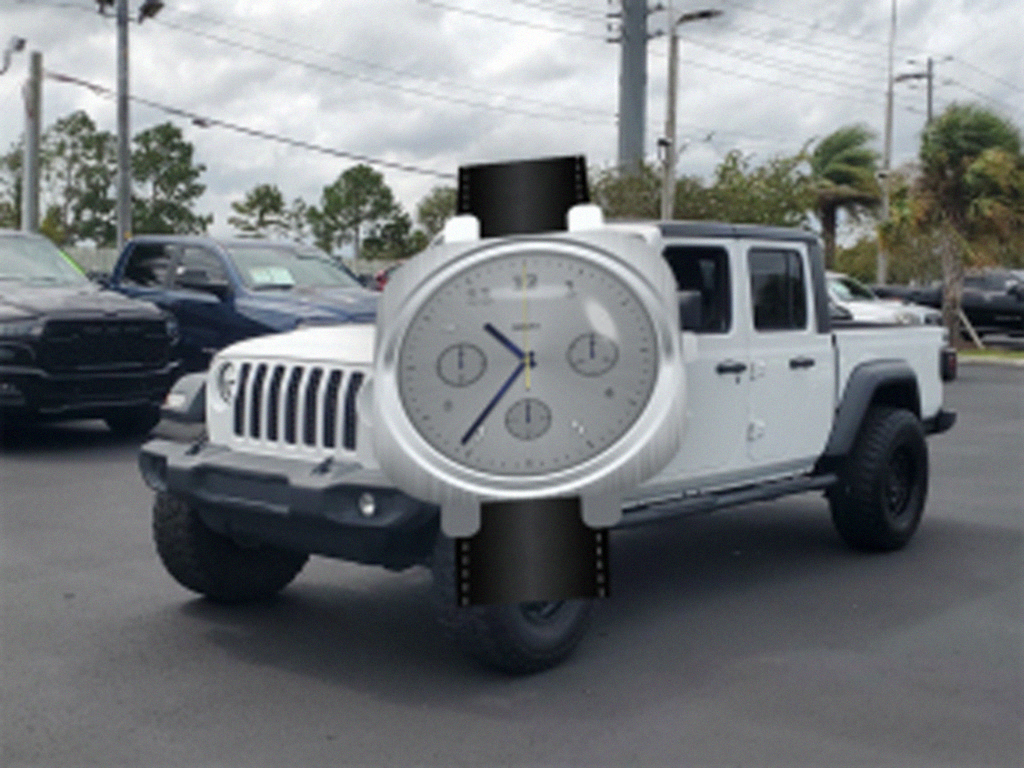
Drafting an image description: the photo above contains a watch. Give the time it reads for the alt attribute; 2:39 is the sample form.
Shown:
10:36
